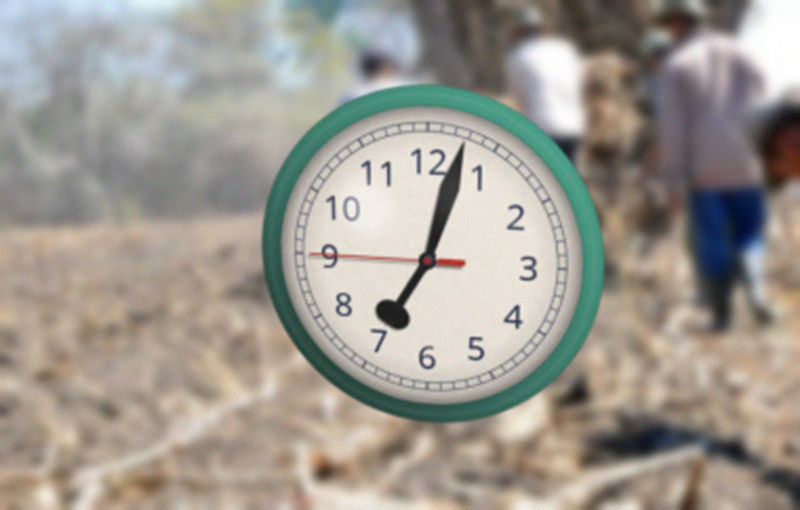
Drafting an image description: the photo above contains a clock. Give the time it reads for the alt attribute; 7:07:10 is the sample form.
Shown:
7:02:45
